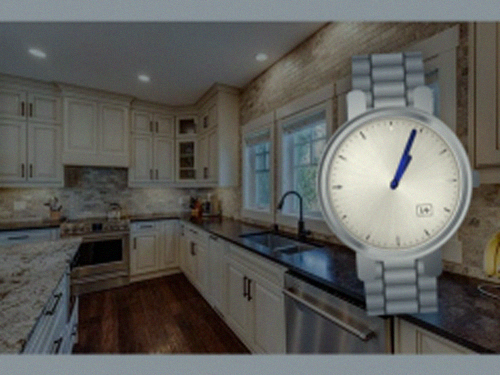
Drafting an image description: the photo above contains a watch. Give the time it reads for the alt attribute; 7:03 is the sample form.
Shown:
1:04
